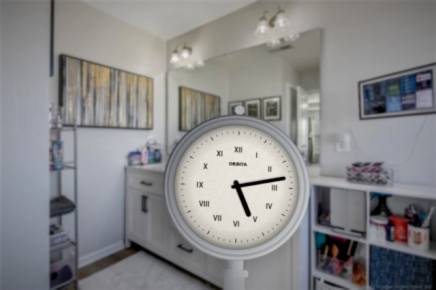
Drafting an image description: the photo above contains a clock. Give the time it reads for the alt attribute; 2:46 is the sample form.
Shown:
5:13
